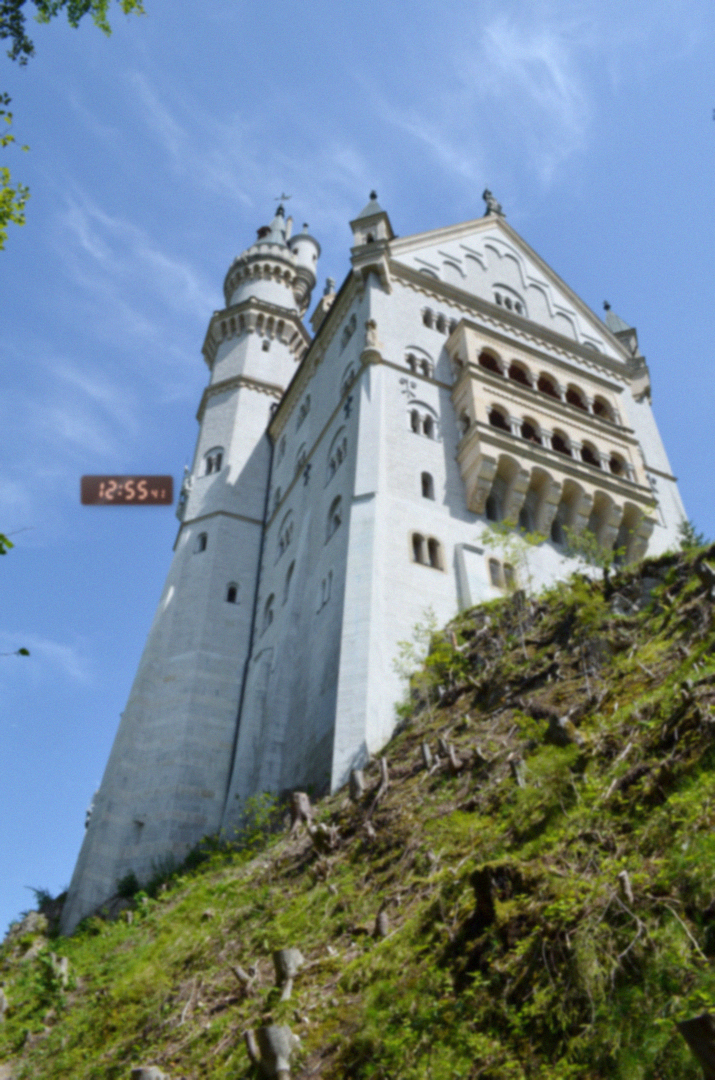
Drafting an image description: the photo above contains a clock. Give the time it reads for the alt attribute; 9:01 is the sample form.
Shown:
12:55
